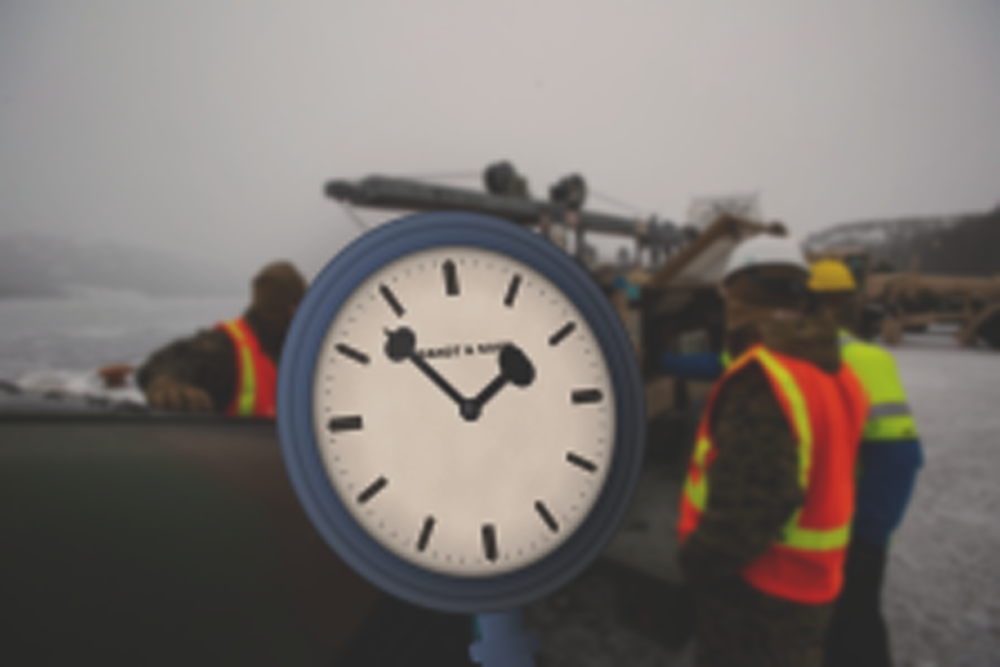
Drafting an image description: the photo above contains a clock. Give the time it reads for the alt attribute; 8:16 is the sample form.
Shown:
1:53
